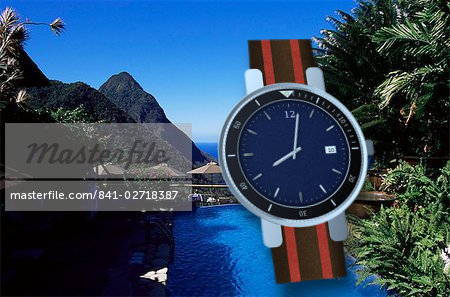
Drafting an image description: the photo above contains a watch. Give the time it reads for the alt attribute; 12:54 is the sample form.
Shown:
8:02
